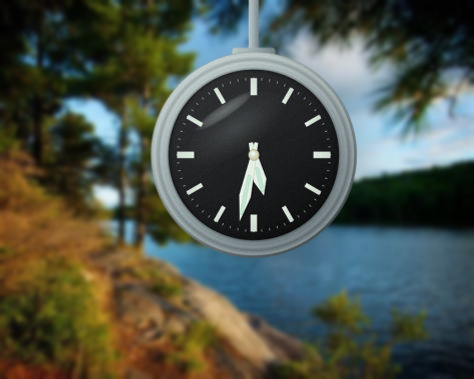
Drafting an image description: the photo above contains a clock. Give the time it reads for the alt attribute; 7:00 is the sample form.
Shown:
5:32
